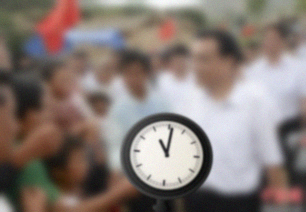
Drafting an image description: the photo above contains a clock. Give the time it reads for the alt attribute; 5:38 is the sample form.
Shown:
11:01
